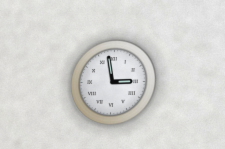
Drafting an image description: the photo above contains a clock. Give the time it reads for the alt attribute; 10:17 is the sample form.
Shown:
2:58
